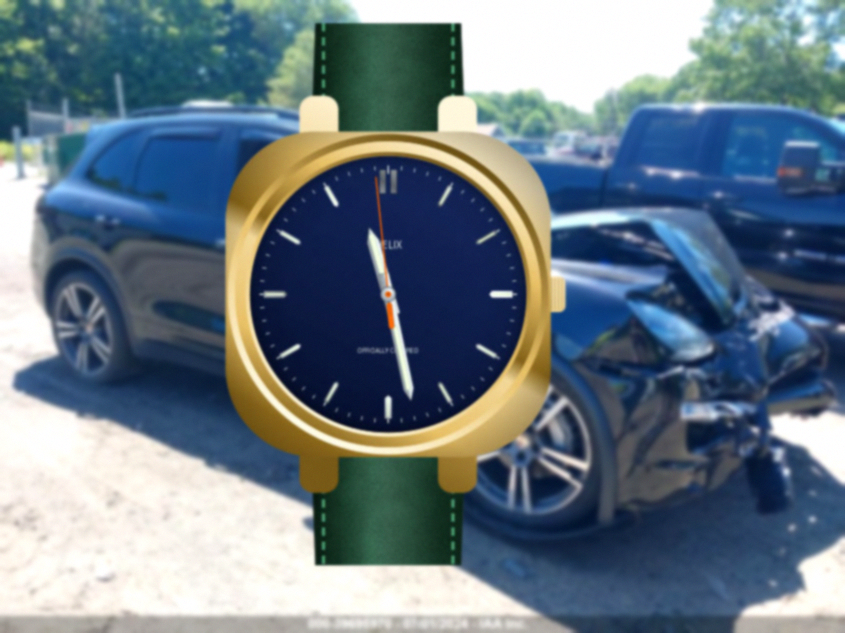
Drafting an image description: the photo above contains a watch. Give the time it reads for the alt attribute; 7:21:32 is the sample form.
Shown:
11:27:59
